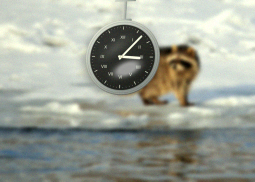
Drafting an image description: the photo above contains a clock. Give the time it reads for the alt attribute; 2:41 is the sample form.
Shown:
3:07
